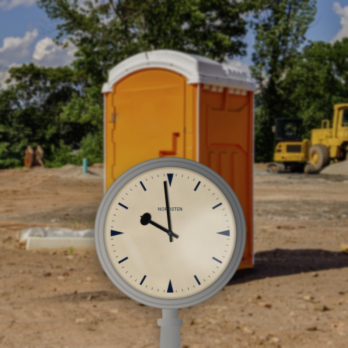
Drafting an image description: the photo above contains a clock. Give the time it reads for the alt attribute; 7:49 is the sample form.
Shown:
9:59
